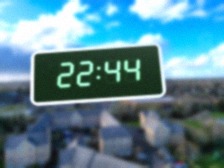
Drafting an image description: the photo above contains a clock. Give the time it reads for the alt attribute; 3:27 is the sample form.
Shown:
22:44
